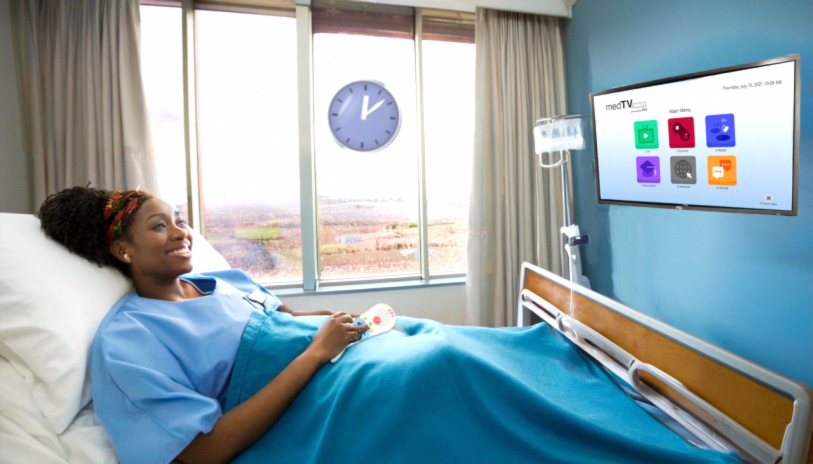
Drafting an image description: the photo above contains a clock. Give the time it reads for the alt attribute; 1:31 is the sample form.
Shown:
12:08
